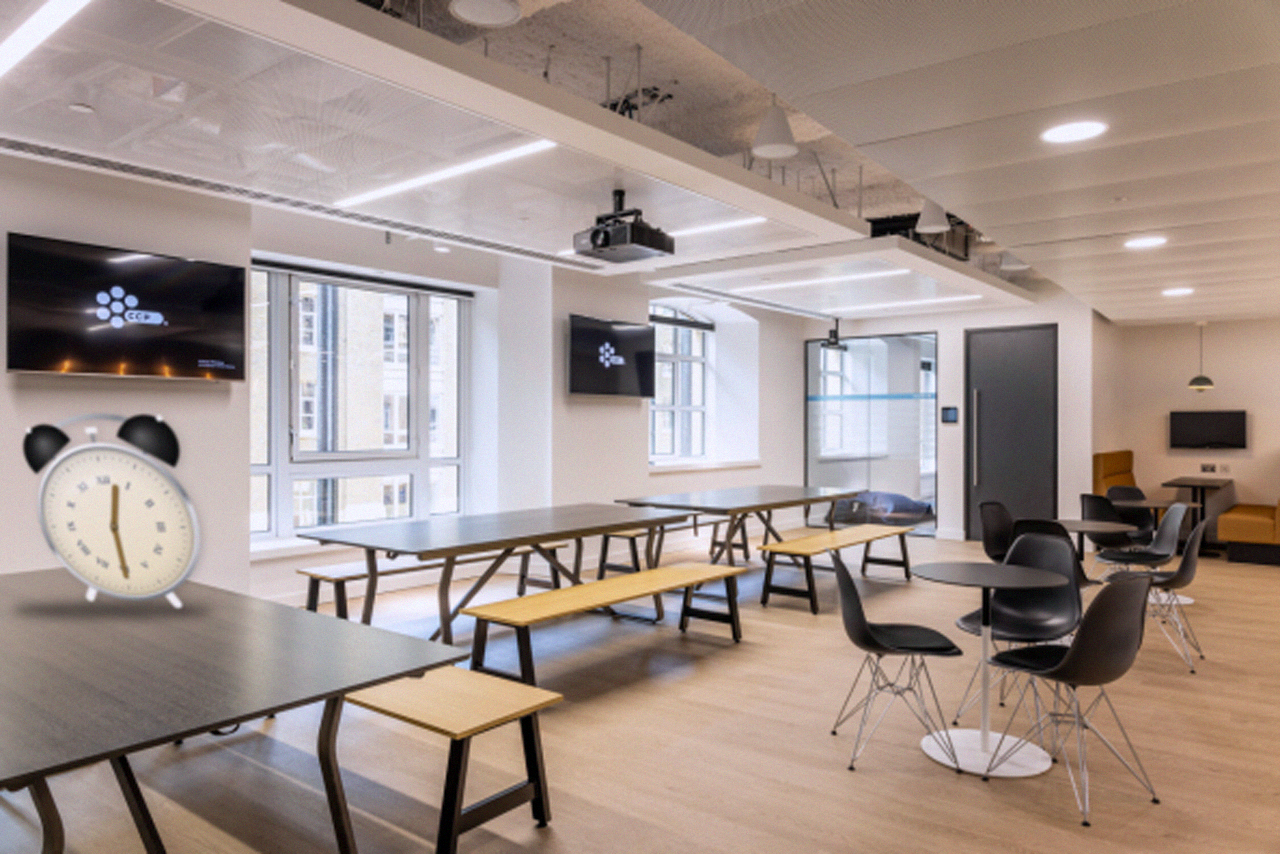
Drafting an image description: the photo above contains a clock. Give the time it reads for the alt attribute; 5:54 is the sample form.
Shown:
12:30
